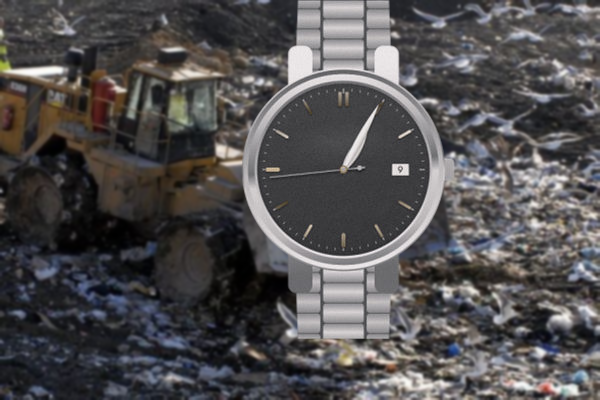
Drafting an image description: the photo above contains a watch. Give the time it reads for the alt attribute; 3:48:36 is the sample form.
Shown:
1:04:44
